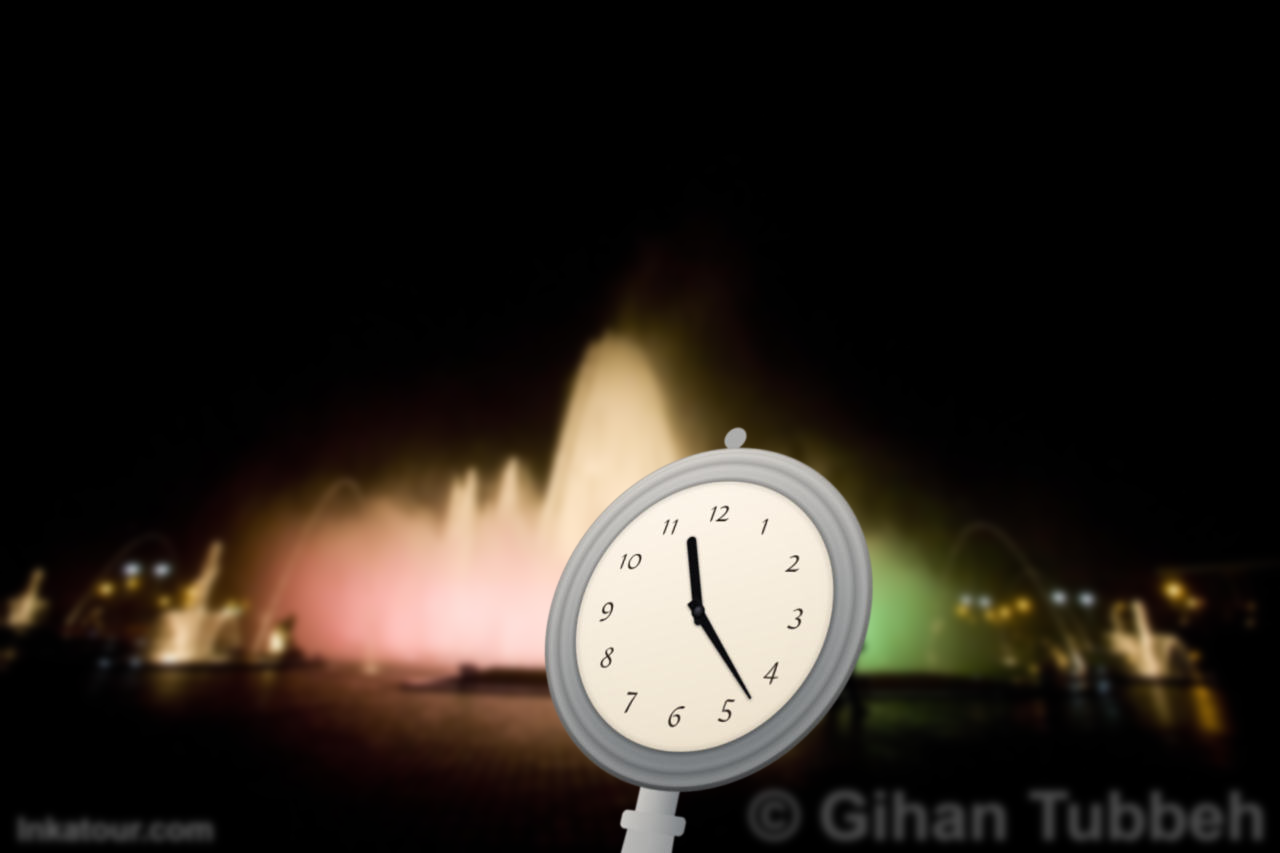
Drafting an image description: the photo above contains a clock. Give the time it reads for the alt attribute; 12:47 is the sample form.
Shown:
11:23
